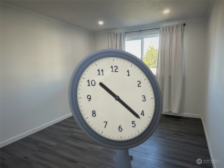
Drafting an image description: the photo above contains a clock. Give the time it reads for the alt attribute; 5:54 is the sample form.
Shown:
10:22
